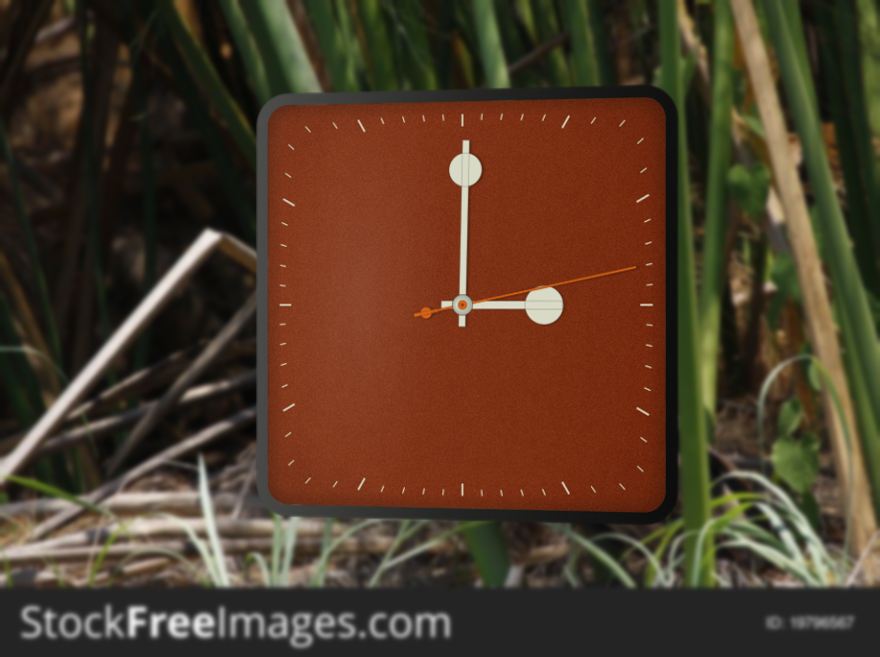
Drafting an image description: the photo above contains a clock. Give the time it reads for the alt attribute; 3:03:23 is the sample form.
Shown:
3:00:13
